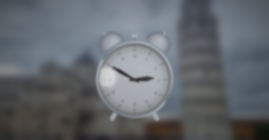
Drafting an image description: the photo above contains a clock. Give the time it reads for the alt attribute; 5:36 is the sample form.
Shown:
2:50
